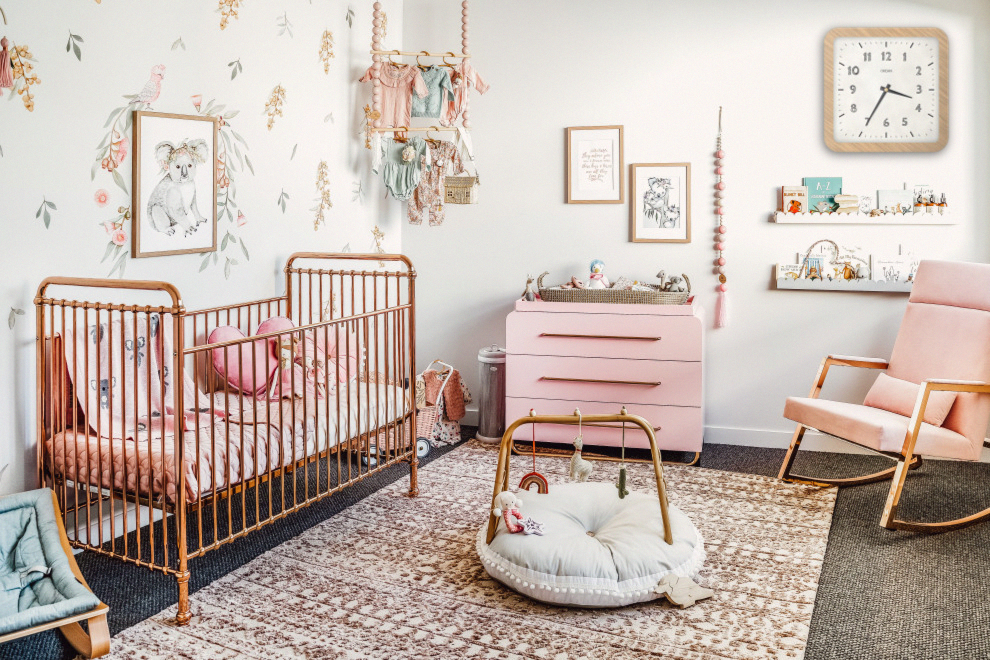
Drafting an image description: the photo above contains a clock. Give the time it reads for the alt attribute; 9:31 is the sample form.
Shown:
3:35
